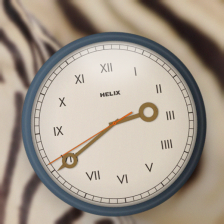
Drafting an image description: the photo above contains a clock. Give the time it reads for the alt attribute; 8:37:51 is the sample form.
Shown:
2:39:41
